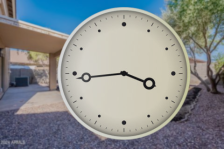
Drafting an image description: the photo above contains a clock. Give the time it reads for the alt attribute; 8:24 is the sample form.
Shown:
3:44
